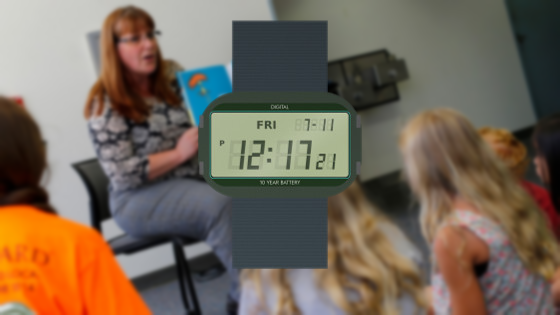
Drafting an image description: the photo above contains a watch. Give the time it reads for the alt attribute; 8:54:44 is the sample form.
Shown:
12:17:21
